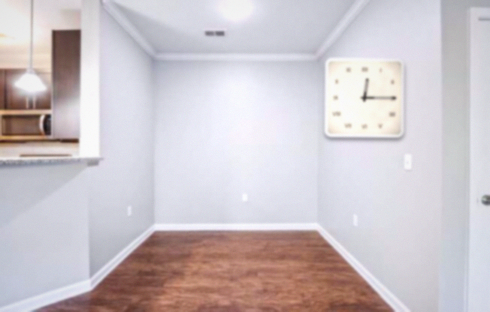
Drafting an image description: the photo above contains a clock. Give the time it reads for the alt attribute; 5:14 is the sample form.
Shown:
12:15
